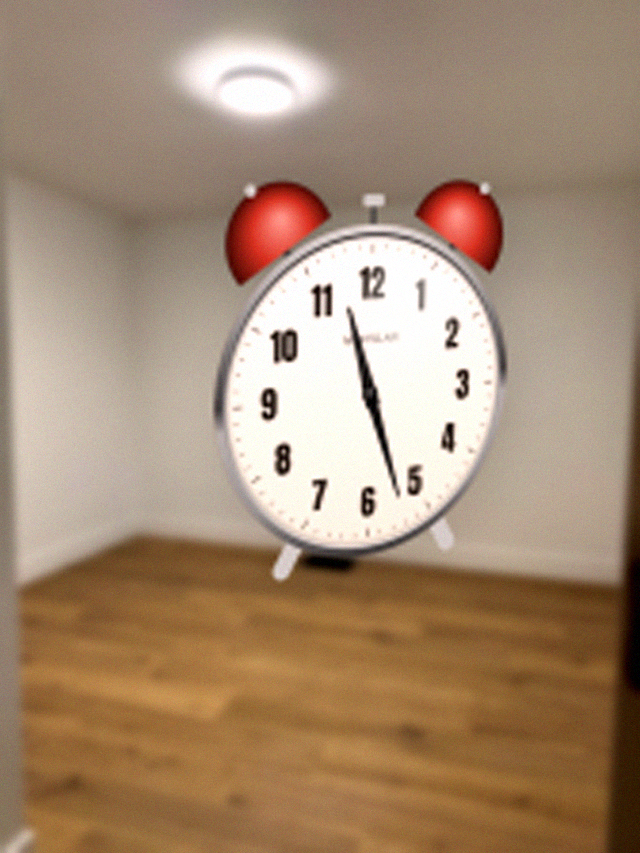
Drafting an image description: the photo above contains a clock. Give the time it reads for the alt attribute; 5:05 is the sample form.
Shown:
11:27
